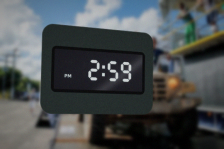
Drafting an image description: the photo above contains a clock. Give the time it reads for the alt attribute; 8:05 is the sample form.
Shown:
2:59
